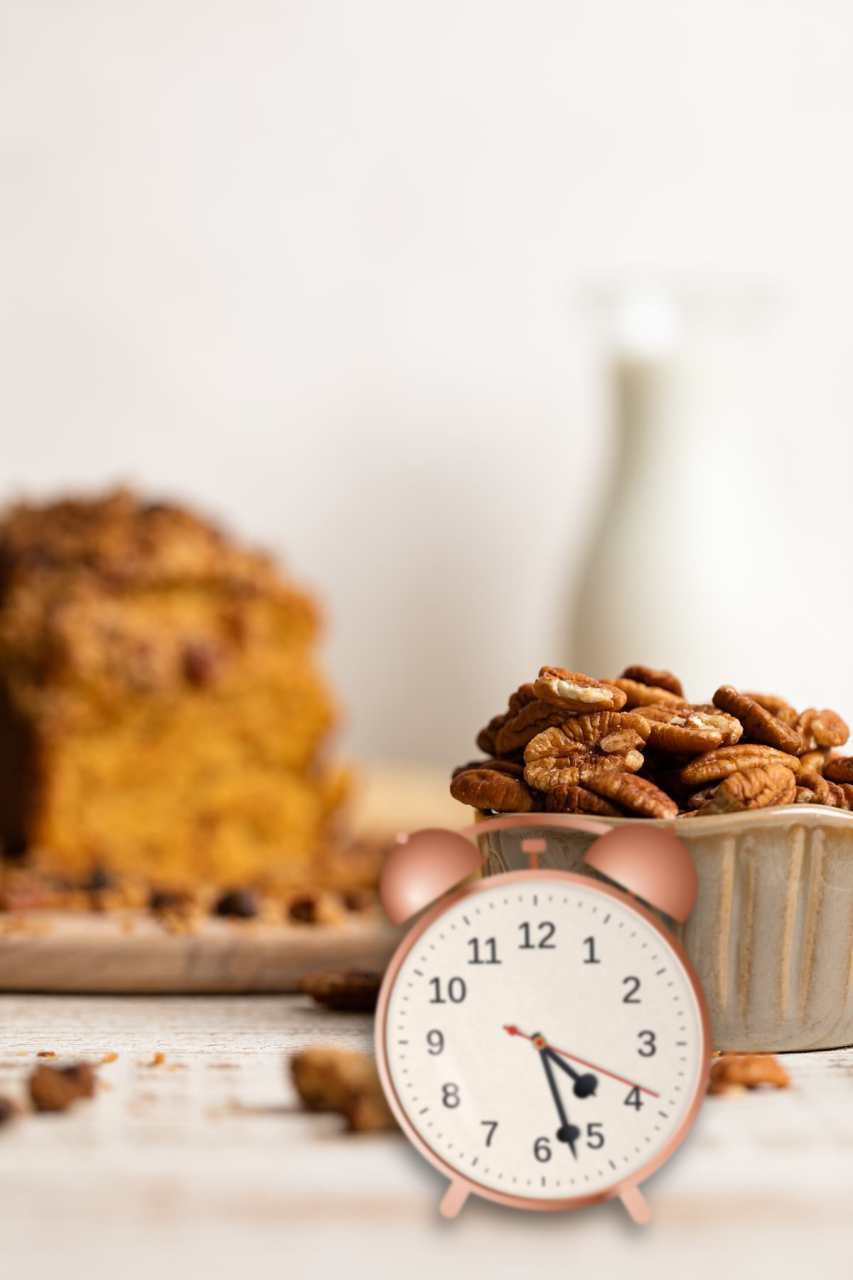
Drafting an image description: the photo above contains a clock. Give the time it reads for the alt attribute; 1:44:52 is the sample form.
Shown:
4:27:19
